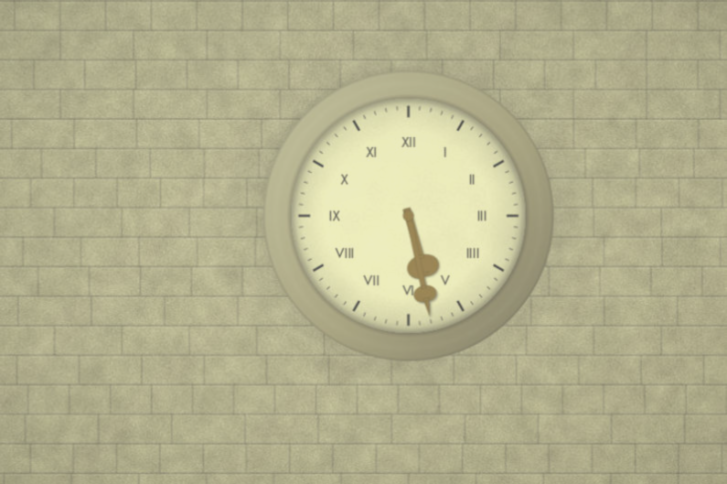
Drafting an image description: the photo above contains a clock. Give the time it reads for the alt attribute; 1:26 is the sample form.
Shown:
5:28
